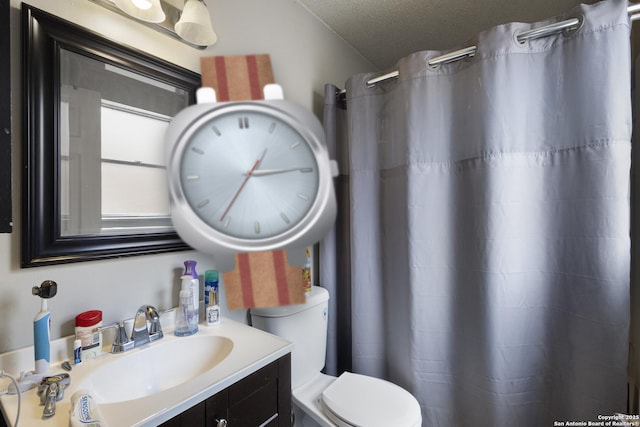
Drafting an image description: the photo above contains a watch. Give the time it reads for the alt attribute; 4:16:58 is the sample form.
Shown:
1:14:36
